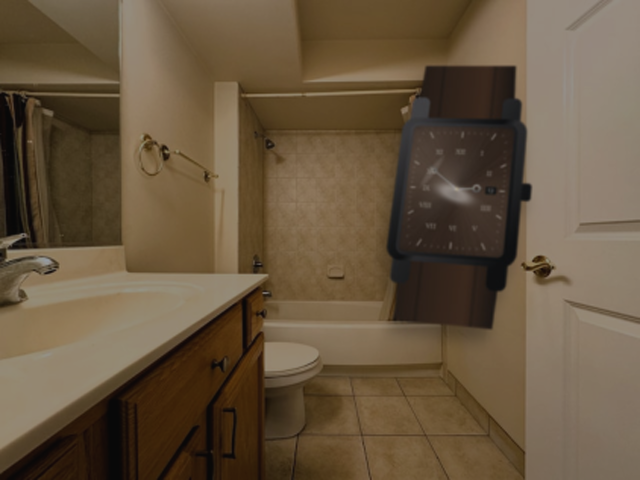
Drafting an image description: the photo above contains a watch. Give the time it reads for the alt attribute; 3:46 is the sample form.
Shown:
2:51
